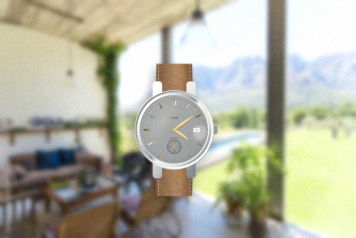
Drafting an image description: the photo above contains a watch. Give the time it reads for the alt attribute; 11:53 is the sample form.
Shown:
4:09
